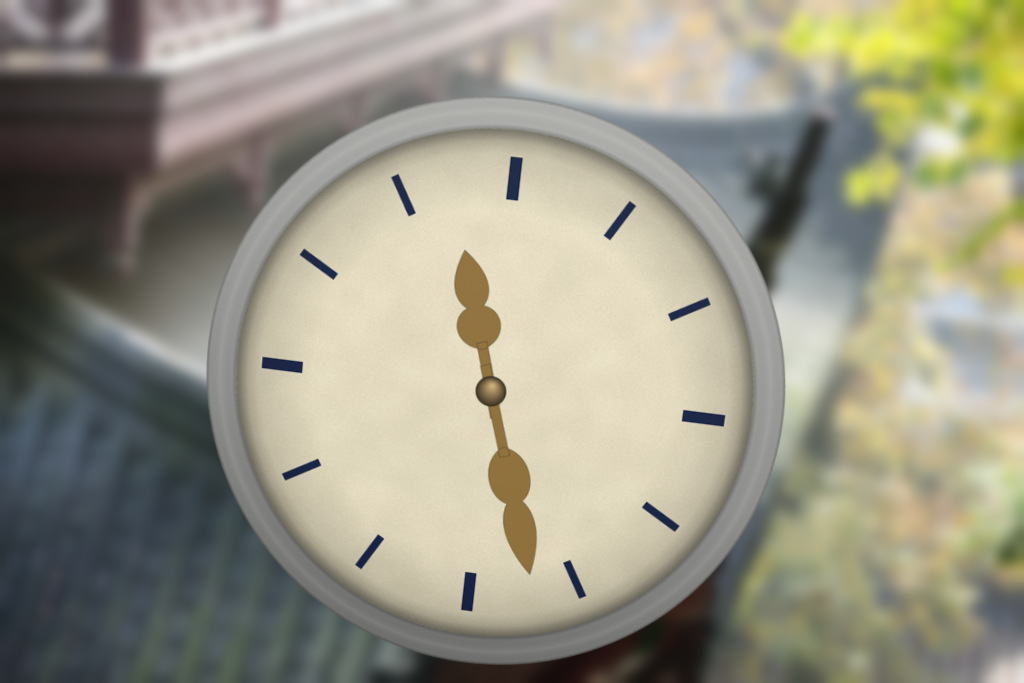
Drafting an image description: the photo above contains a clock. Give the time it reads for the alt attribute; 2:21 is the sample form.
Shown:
11:27
